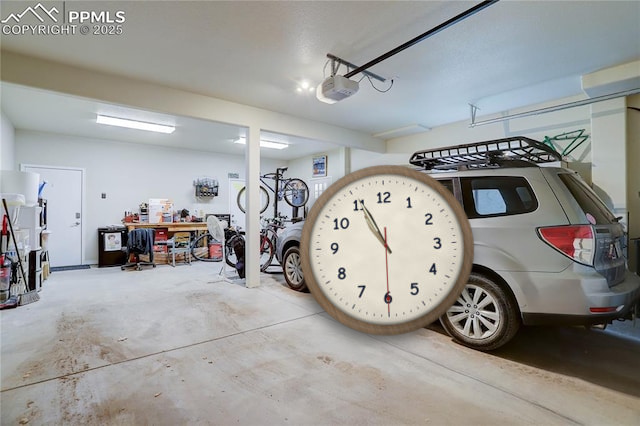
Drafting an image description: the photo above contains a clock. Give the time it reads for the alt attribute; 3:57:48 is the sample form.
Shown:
10:55:30
